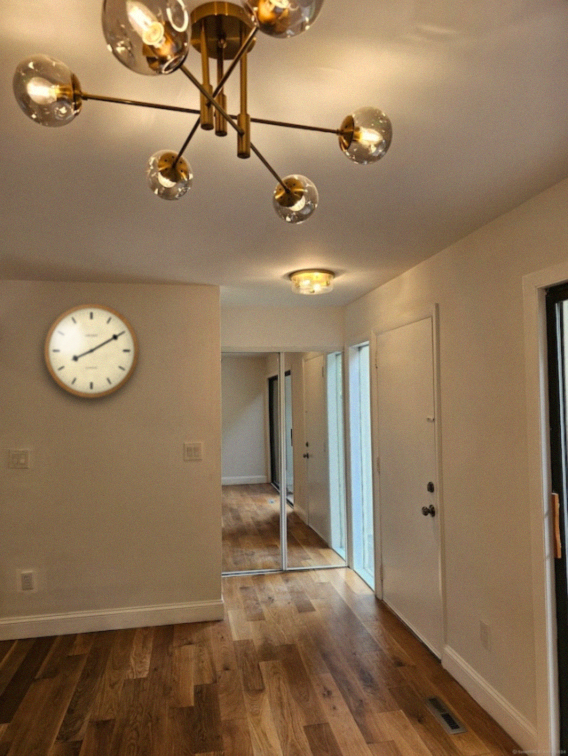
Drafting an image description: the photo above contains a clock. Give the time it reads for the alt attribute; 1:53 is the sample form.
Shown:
8:10
